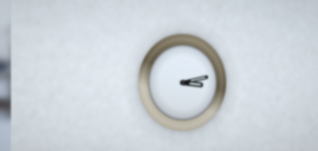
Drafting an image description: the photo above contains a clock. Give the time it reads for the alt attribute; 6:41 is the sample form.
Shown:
3:13
